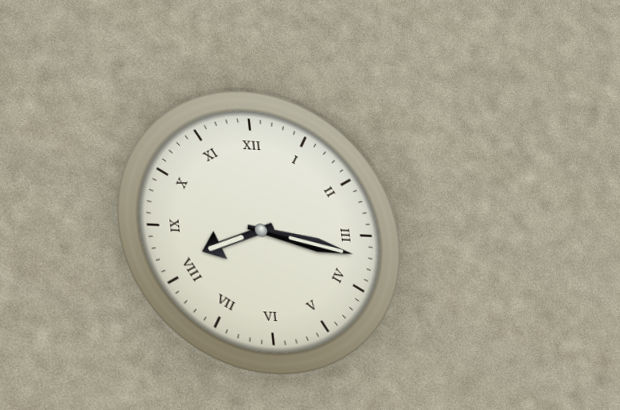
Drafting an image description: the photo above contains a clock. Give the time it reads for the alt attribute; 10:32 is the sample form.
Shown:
8:17
